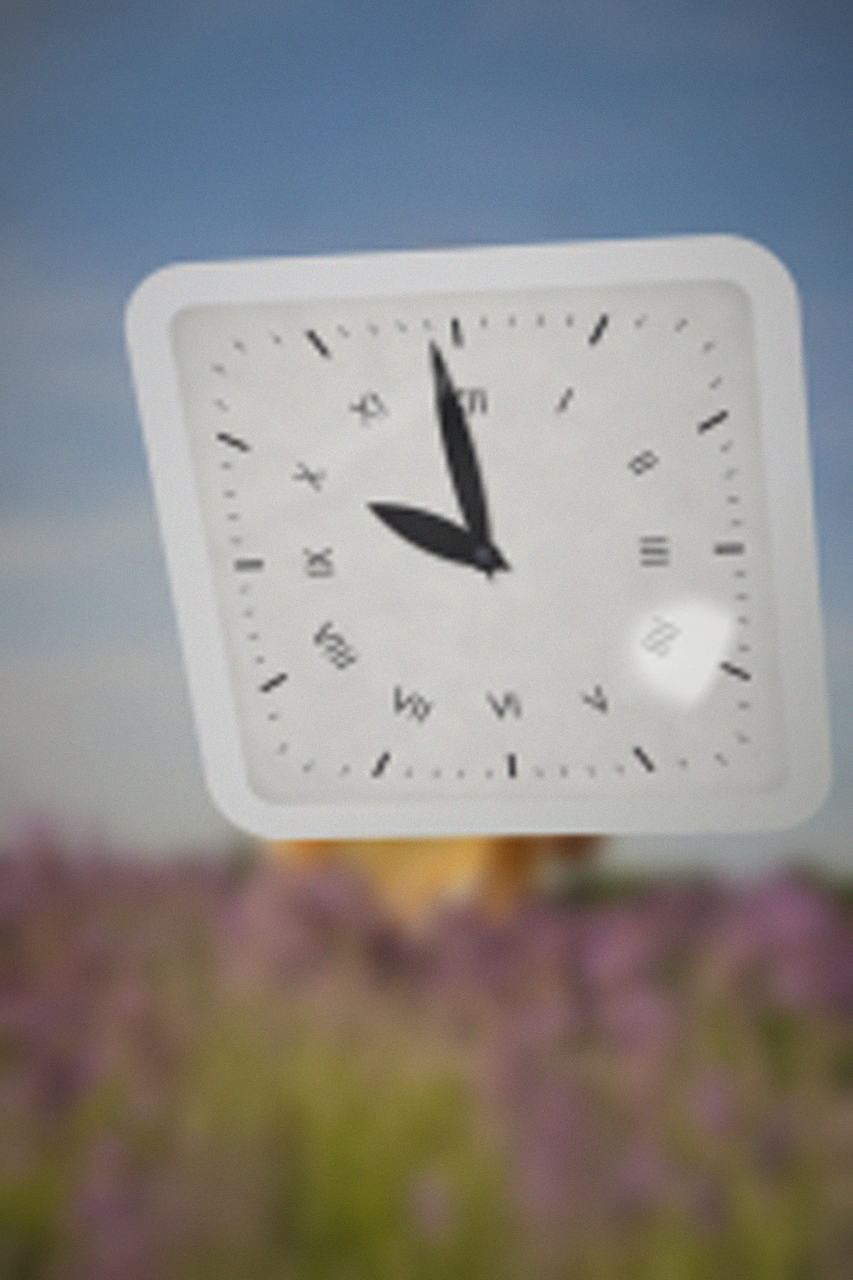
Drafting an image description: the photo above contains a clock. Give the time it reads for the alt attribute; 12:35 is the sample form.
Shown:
9:59
